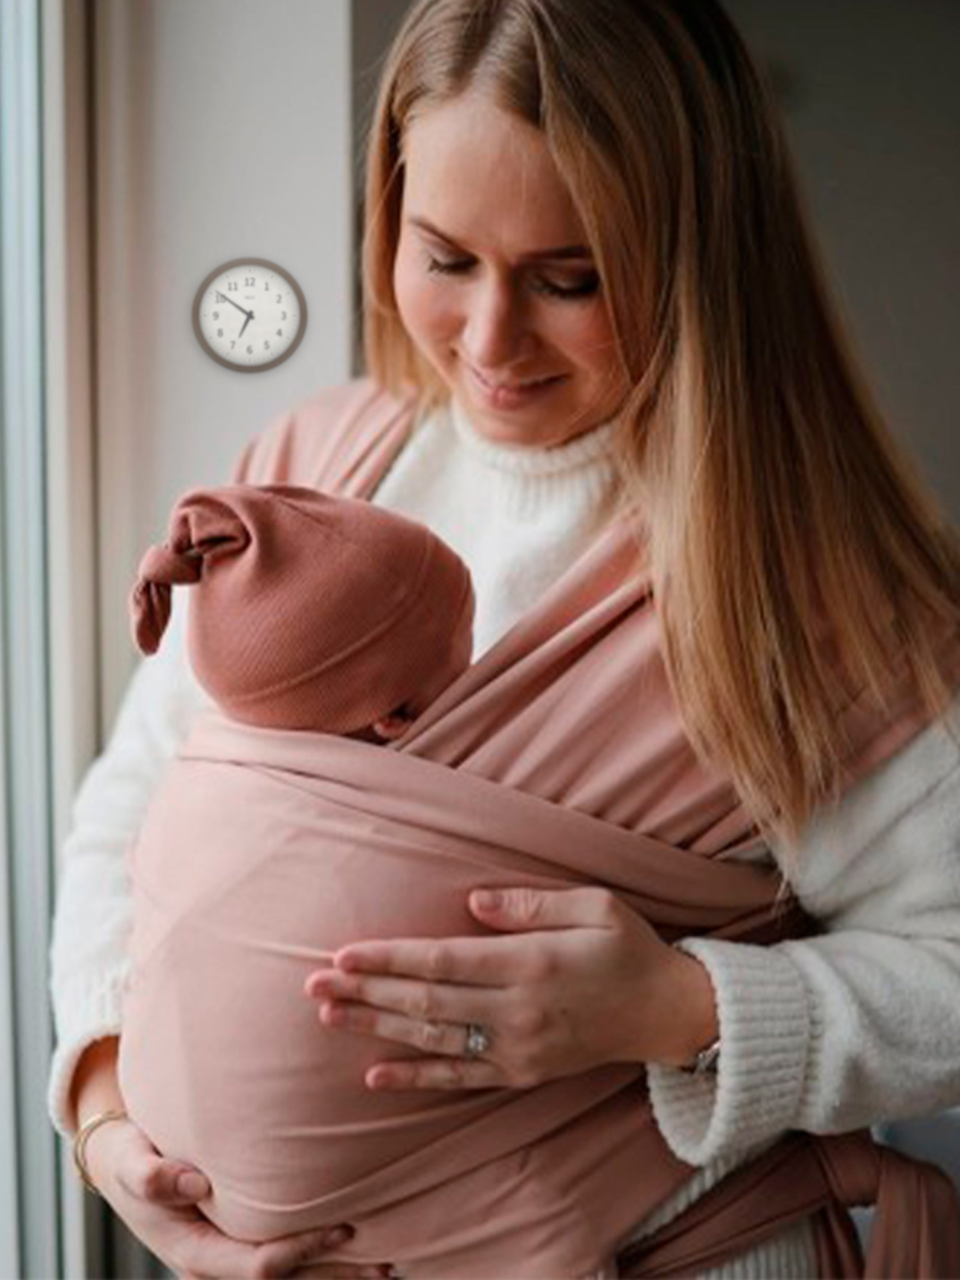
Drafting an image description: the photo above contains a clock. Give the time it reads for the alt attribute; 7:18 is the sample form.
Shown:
6:51
